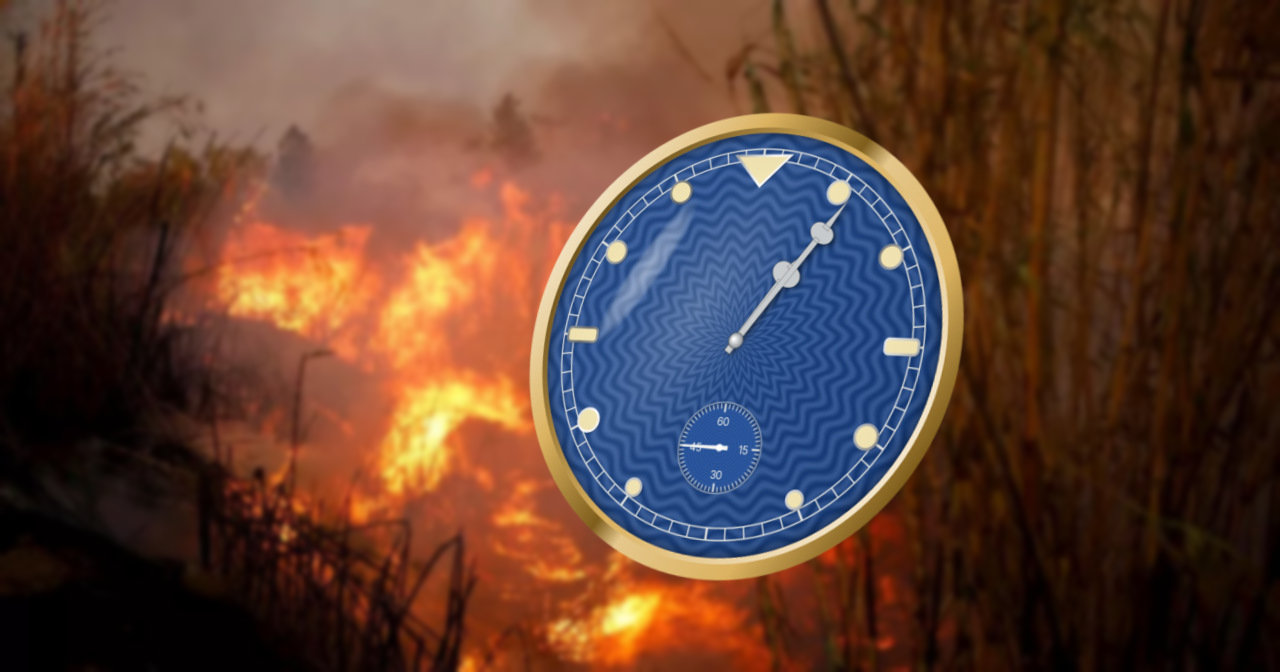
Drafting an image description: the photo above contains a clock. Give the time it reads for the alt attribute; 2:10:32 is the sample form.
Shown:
1:05:45
